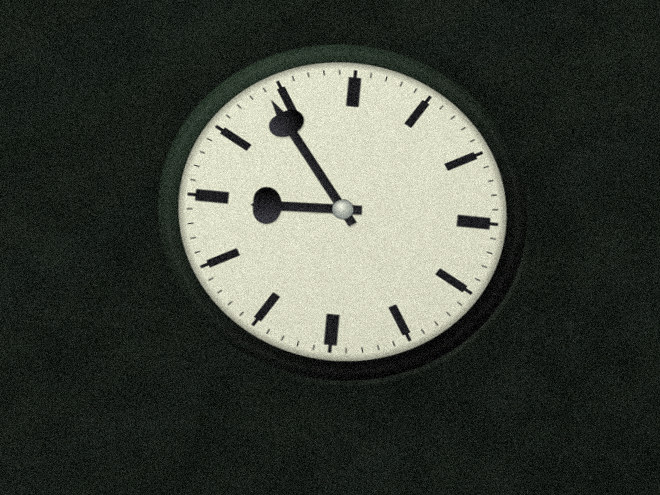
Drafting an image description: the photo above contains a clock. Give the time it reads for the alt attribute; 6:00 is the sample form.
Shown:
8:54
